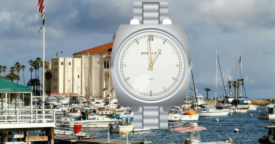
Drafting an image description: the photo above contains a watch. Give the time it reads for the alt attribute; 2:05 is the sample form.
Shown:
12:59
